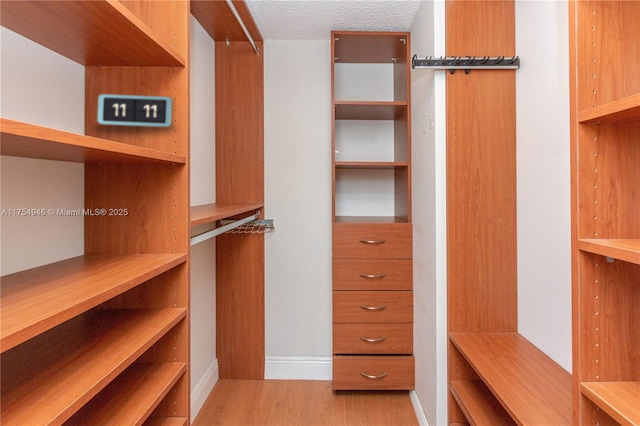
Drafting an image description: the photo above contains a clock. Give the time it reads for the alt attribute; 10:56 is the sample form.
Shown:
11:11
